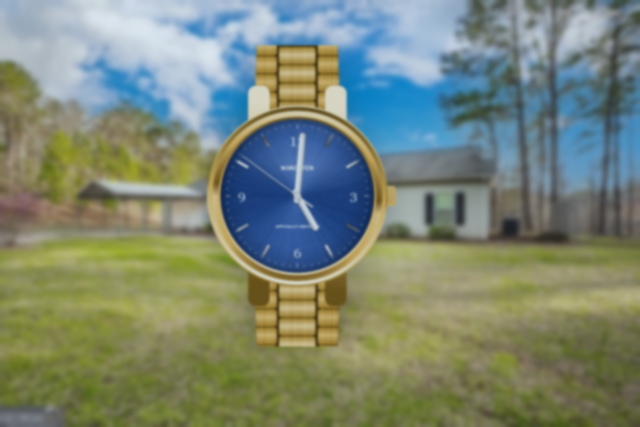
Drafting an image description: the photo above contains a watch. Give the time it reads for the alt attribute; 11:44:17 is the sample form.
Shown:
5:00:51
